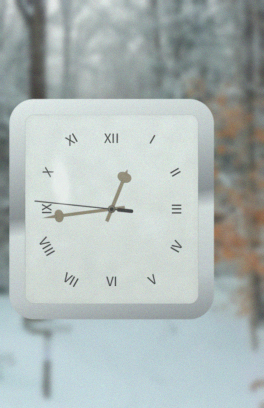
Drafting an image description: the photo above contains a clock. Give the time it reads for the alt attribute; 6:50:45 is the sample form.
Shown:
12:43:46
